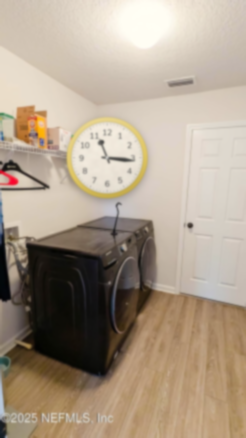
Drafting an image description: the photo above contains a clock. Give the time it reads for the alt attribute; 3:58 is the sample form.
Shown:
11:16
